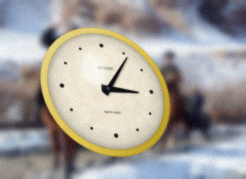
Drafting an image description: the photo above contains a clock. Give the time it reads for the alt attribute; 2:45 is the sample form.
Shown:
3:06
